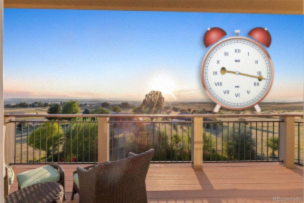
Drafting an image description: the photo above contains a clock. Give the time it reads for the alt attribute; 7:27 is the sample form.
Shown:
9:17
